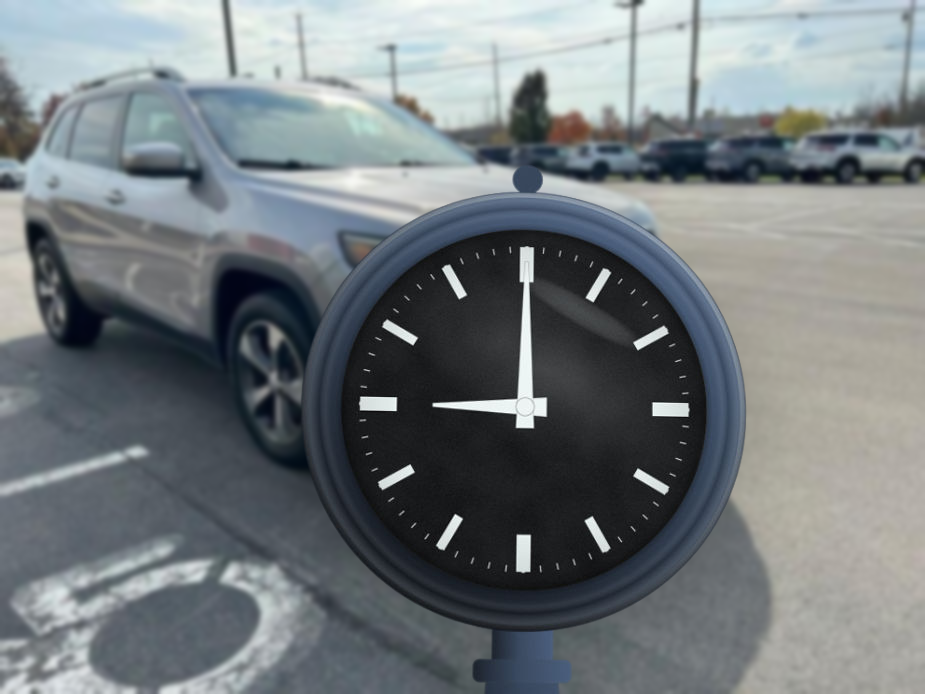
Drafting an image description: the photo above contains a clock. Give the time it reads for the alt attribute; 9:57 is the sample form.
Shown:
9:00
